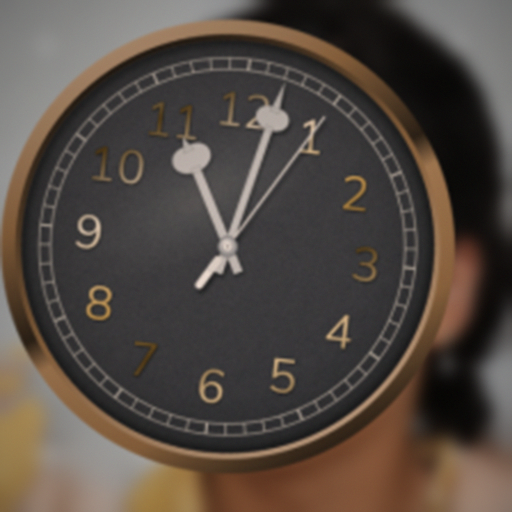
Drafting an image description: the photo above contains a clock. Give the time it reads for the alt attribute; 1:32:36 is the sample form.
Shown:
11:02:05
